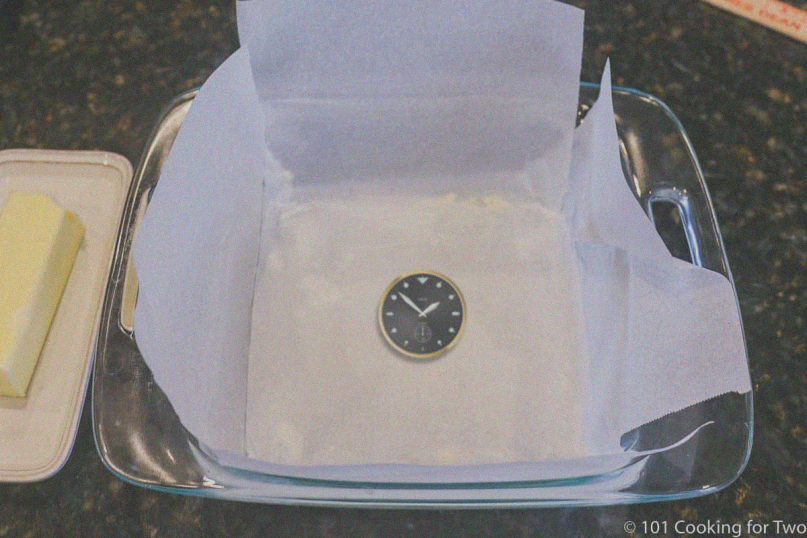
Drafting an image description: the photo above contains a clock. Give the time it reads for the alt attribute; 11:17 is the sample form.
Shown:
1:52
